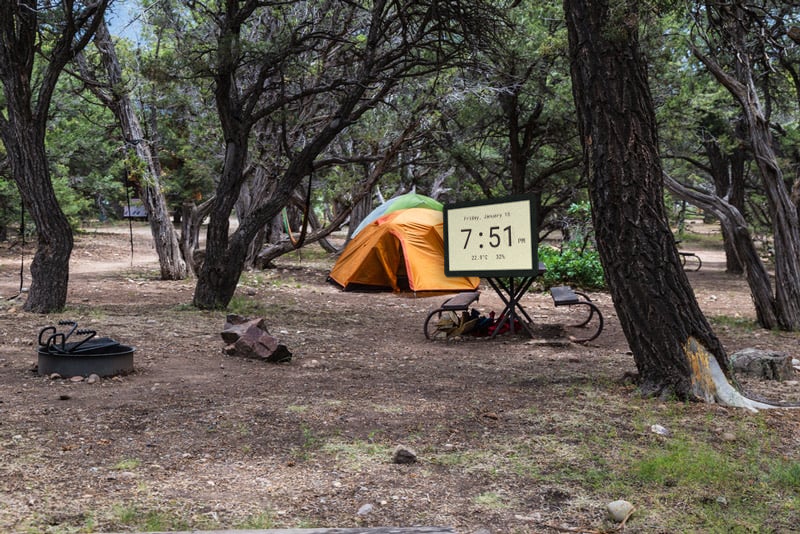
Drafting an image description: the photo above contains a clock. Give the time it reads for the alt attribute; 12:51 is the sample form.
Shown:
7:51
